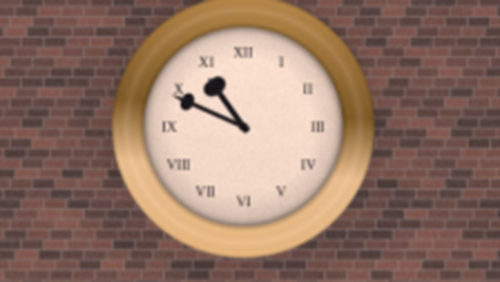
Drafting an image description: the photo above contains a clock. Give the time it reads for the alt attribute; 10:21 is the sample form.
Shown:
10:49
